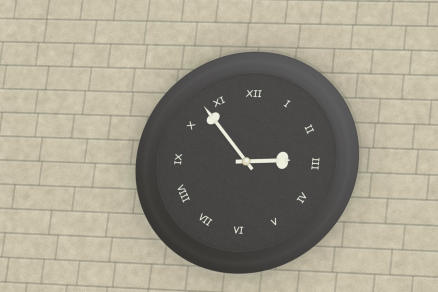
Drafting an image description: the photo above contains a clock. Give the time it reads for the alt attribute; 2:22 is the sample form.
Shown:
2:53
